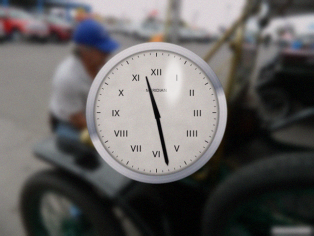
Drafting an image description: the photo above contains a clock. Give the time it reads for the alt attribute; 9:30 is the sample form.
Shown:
11:28
